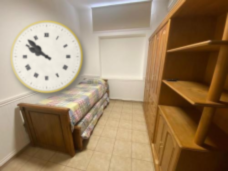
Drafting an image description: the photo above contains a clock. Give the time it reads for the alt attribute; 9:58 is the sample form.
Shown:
9:52
